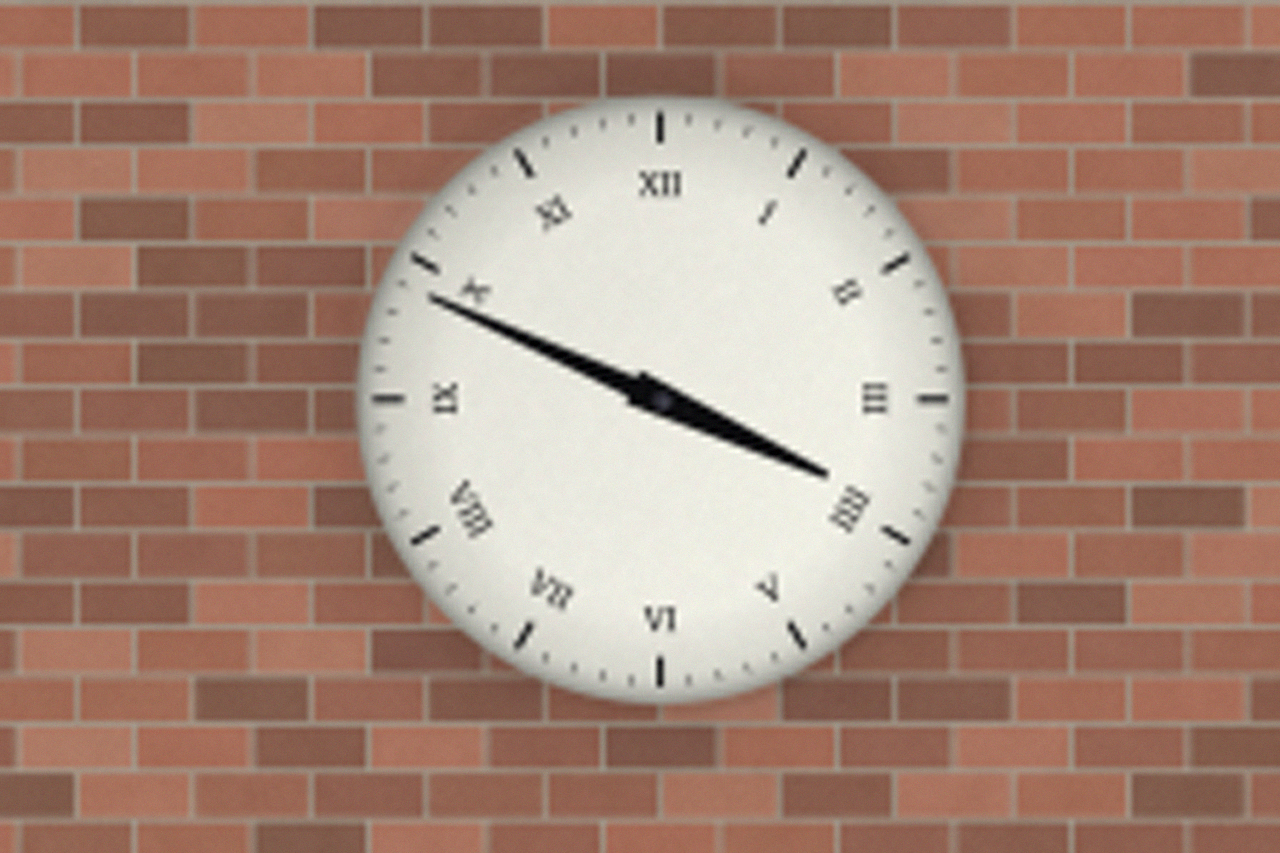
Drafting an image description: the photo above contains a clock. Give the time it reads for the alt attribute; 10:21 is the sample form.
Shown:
3:49
